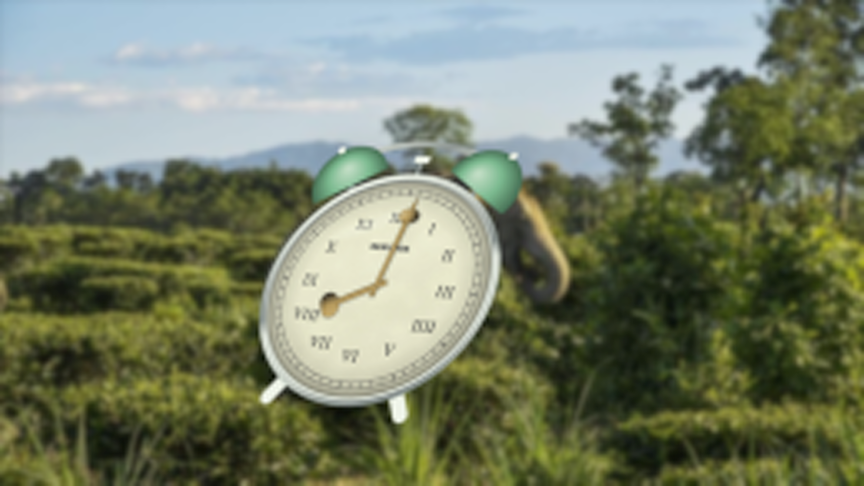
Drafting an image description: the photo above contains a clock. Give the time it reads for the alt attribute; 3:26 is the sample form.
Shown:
8:01
